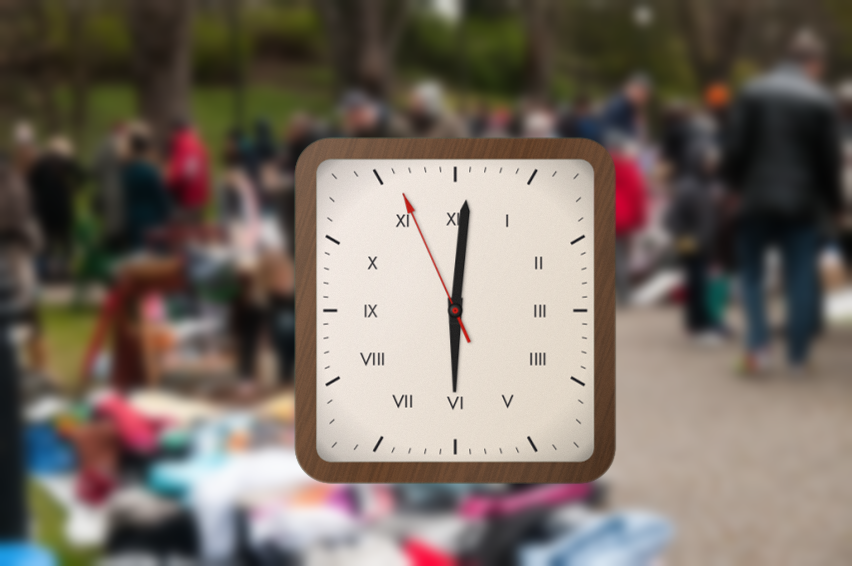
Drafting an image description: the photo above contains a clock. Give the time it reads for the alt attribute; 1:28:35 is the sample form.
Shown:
6:00:56
